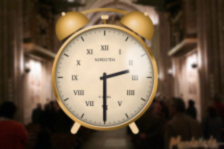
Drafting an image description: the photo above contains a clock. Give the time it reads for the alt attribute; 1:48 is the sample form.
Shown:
2:30
